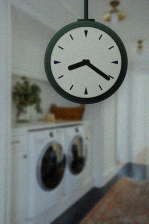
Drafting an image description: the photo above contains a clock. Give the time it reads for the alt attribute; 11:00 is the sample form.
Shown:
8:21
